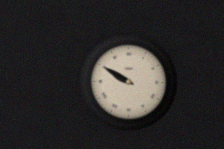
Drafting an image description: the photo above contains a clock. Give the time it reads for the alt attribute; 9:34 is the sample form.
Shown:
9:50
